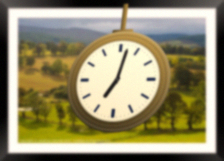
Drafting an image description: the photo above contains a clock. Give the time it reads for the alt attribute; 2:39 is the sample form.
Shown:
7:02
